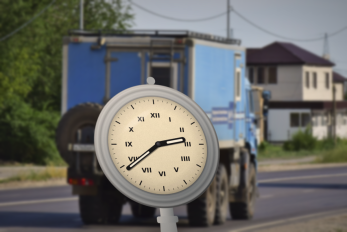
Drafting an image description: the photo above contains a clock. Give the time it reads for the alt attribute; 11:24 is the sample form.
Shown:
2:39
